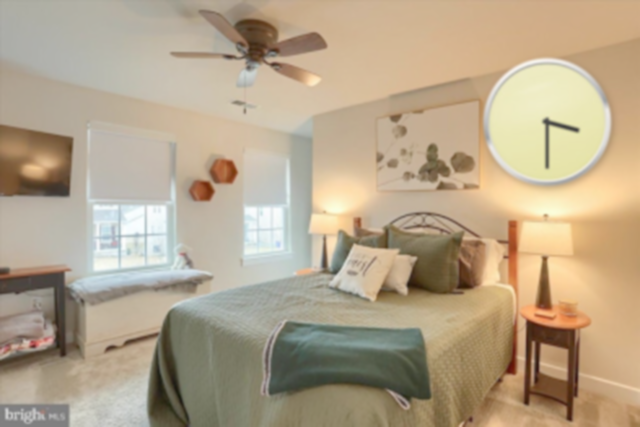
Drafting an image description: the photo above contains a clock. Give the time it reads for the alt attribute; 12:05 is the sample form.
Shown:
3:30
